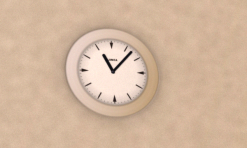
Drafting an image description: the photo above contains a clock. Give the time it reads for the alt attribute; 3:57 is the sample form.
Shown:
11:07
